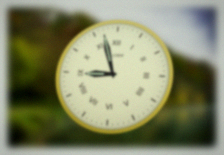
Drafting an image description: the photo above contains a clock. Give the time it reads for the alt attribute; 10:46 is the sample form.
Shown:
8:57
